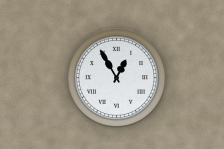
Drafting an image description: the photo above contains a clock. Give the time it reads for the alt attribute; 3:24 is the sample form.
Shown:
12:55
